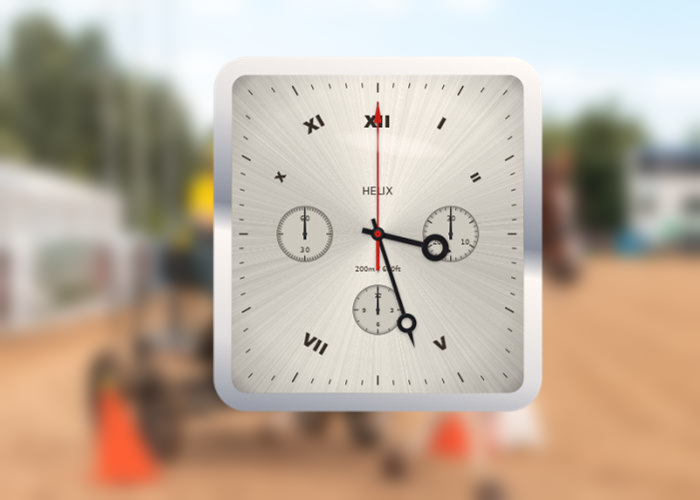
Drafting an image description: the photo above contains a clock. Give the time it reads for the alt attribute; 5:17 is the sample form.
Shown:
3:27
